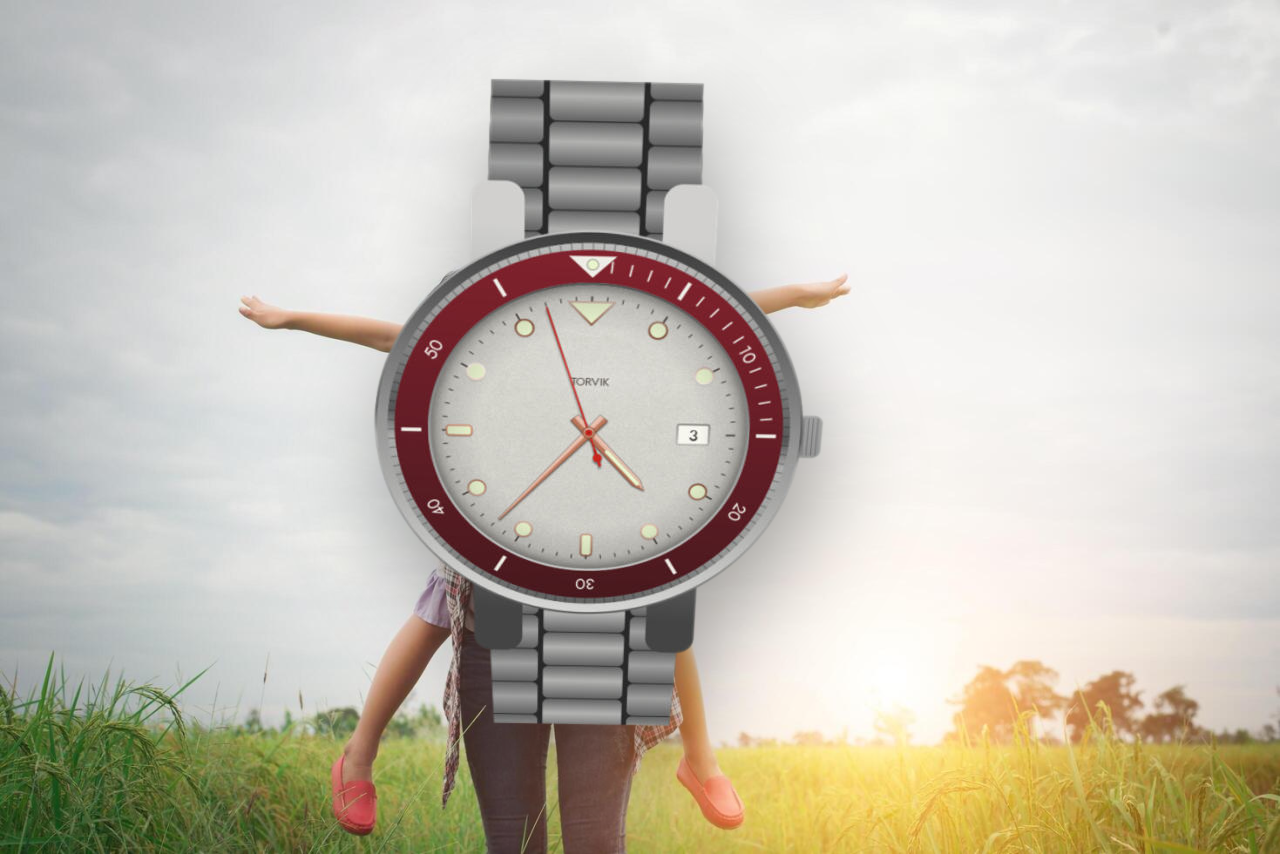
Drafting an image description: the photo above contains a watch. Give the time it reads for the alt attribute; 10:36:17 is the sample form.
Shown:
4:36:57
